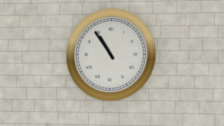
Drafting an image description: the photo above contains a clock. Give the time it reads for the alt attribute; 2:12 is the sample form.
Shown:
10:54
